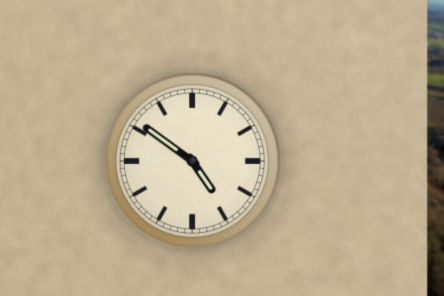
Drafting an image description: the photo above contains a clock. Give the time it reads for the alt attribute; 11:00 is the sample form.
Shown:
4:51
